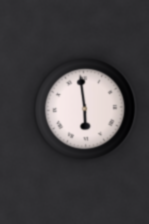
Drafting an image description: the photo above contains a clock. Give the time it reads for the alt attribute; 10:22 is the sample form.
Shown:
5:59
